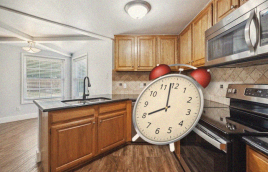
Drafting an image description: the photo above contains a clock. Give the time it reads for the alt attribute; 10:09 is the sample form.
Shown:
7:58
